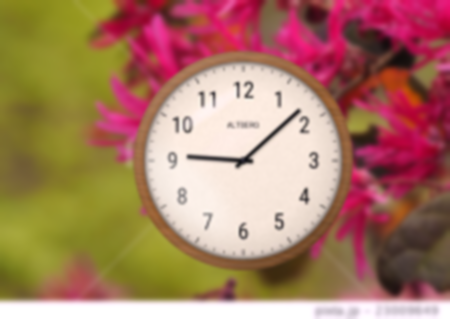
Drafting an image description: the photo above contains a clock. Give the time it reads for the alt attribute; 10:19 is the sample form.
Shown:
9:08
